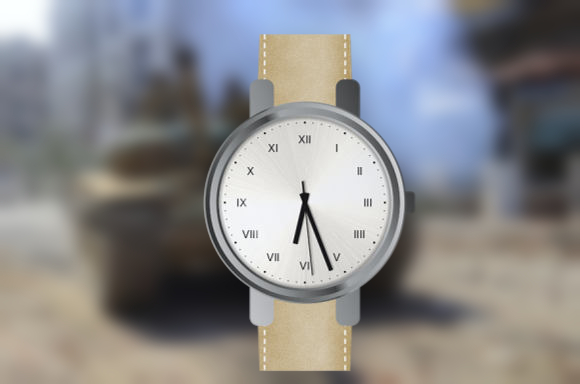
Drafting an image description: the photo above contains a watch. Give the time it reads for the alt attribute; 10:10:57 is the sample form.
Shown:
6:26:29
